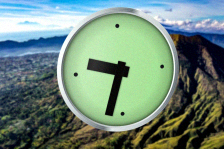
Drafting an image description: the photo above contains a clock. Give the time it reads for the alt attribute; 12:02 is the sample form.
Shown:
9:33
